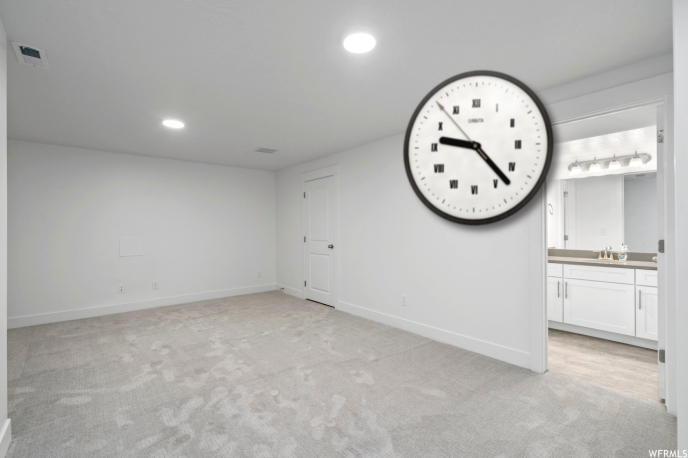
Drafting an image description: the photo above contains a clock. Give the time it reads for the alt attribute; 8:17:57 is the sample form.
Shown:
9:22:53
